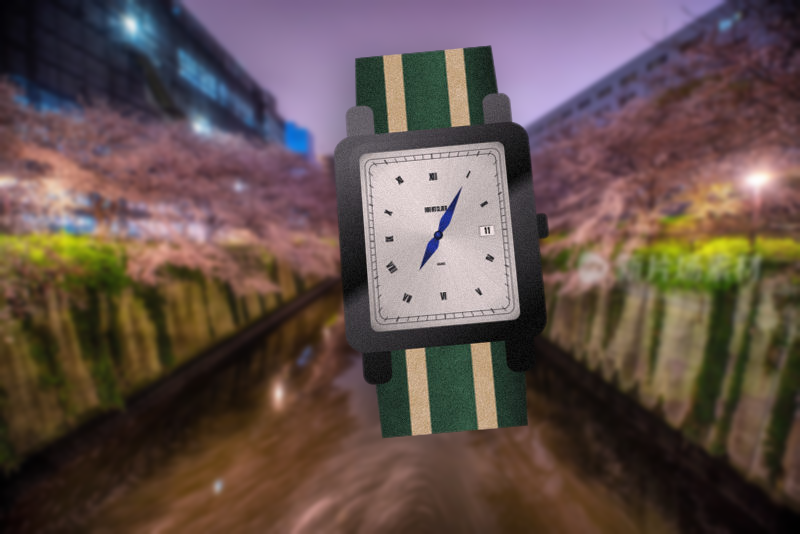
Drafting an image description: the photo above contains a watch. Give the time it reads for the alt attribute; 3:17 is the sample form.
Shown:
7:05
